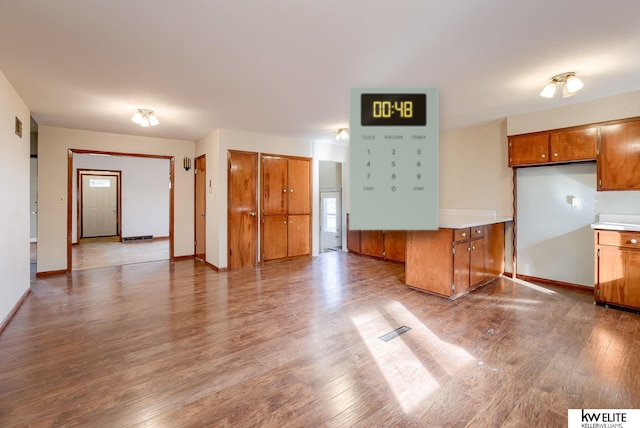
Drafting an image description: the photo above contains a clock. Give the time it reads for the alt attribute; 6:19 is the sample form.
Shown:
0:48
